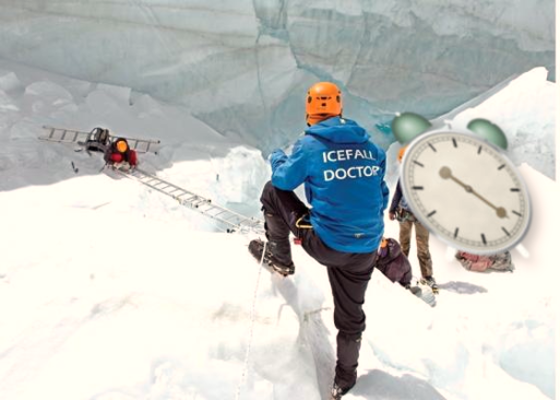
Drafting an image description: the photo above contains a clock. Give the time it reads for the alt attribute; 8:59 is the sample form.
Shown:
10:22
